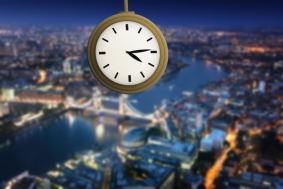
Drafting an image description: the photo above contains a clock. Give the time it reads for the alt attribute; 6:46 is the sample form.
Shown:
4:14
